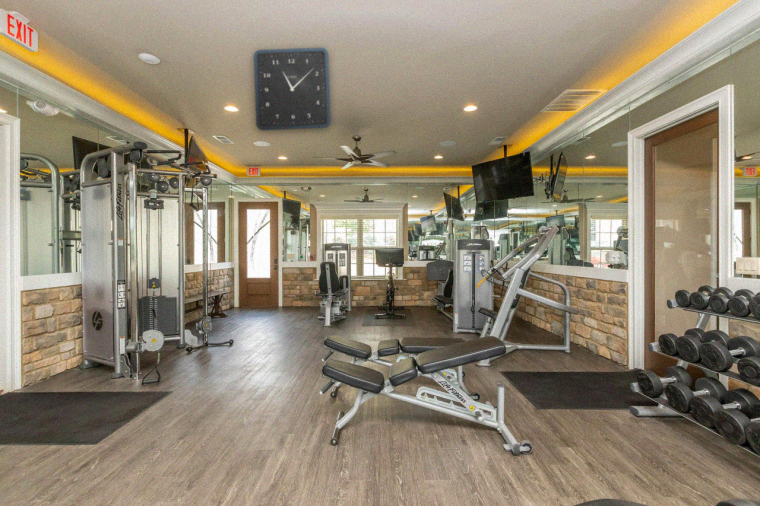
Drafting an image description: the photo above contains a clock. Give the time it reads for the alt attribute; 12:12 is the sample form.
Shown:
11:08
